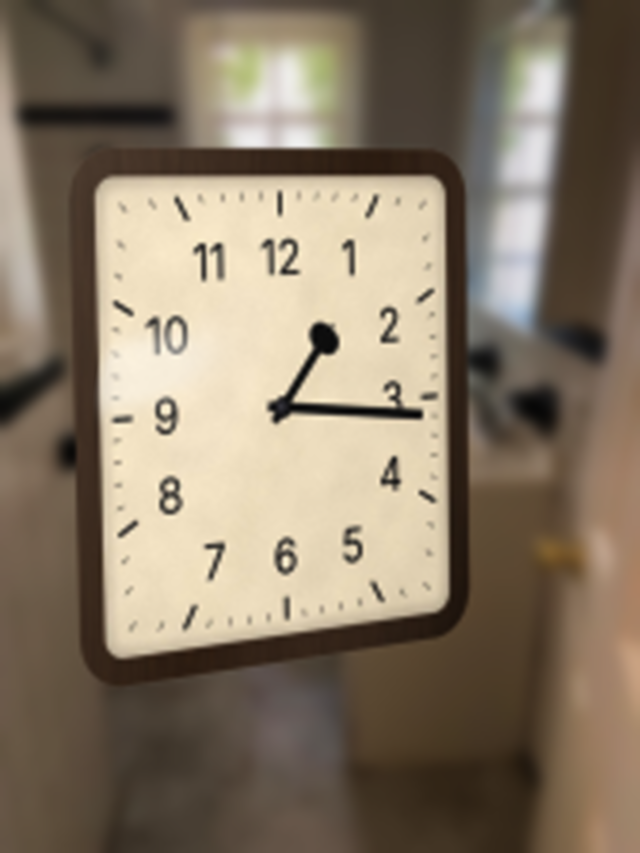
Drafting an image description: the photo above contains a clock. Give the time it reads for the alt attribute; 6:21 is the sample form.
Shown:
1:16
